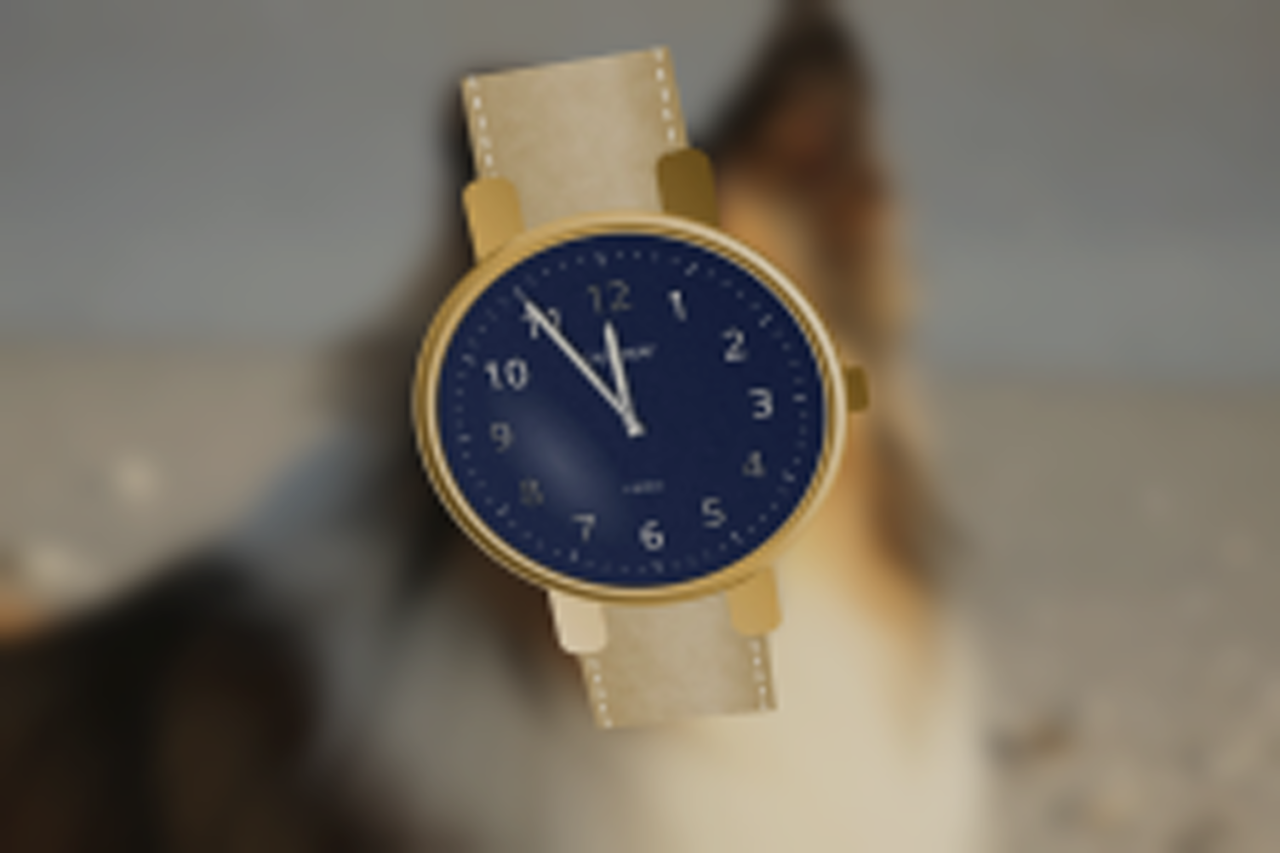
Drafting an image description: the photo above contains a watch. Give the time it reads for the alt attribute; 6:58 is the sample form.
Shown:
11:55
